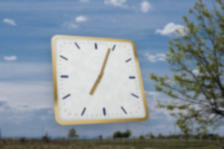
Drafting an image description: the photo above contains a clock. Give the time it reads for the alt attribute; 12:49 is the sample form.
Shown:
7:04
